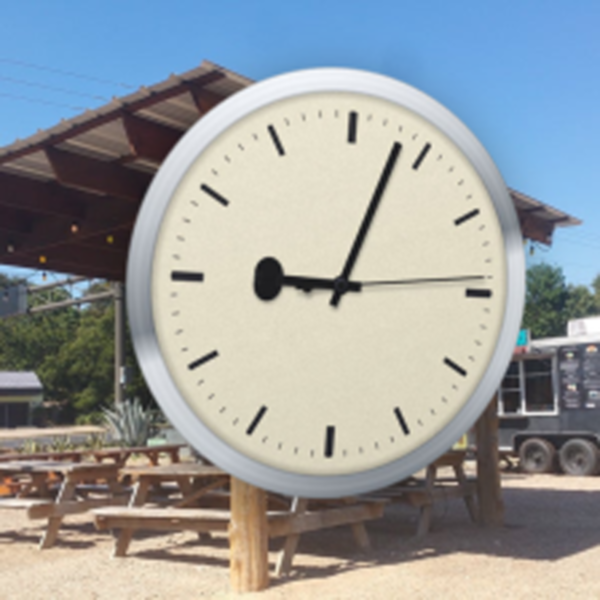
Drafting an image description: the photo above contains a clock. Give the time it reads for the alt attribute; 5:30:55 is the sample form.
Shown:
9:03:14
